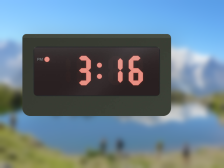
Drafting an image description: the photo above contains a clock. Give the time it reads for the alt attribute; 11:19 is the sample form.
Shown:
3:16
